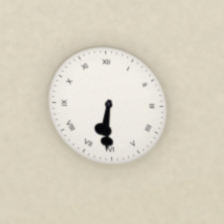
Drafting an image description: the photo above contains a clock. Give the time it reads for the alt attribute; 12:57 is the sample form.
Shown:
6:31
